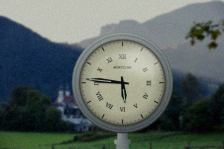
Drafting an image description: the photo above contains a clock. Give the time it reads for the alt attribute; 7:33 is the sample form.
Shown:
5:46
